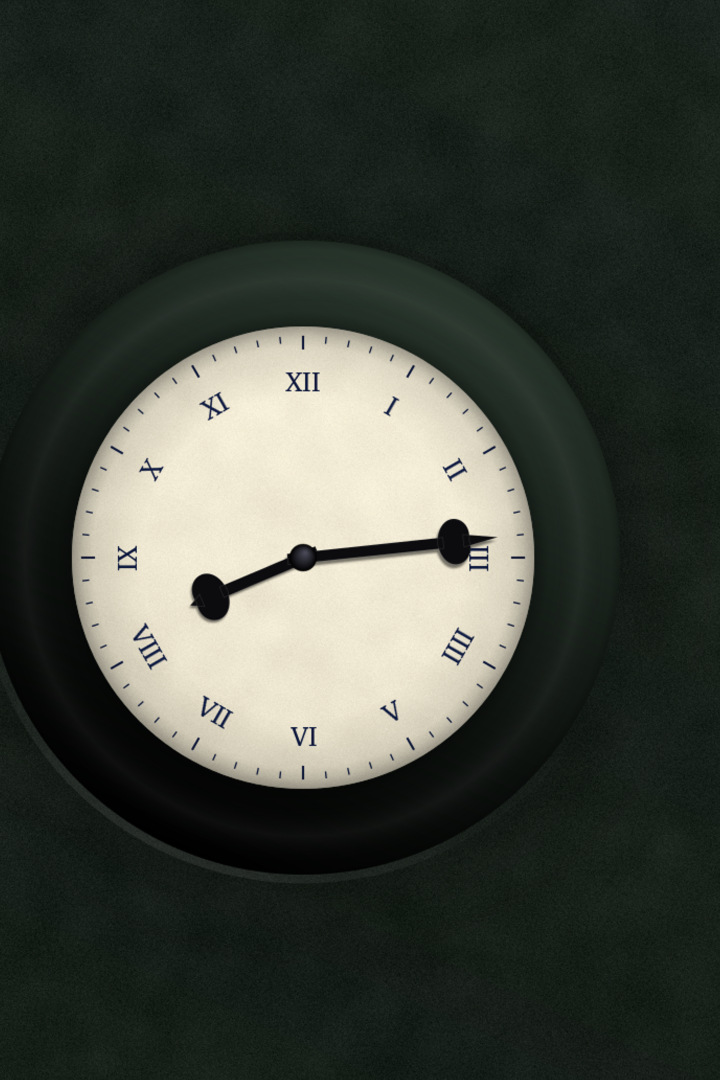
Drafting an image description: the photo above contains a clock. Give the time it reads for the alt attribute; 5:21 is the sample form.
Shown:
8:14
